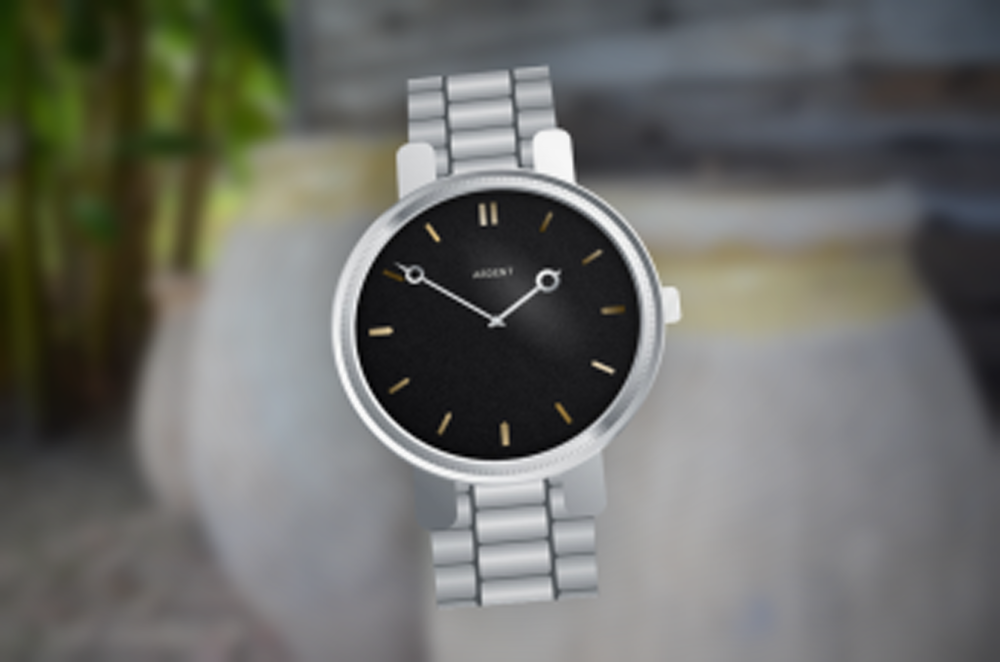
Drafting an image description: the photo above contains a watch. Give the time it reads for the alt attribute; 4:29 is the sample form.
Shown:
1:51
